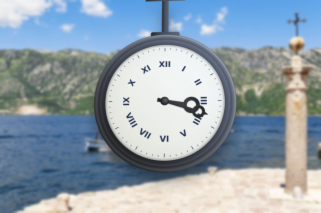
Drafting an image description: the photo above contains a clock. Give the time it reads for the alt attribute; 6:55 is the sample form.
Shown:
3:18
